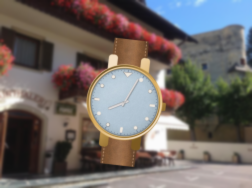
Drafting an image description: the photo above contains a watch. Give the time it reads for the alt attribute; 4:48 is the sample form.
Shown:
8:04
